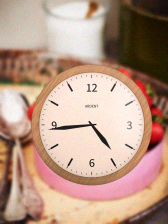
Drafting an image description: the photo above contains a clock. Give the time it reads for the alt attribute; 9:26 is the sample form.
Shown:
4:44
